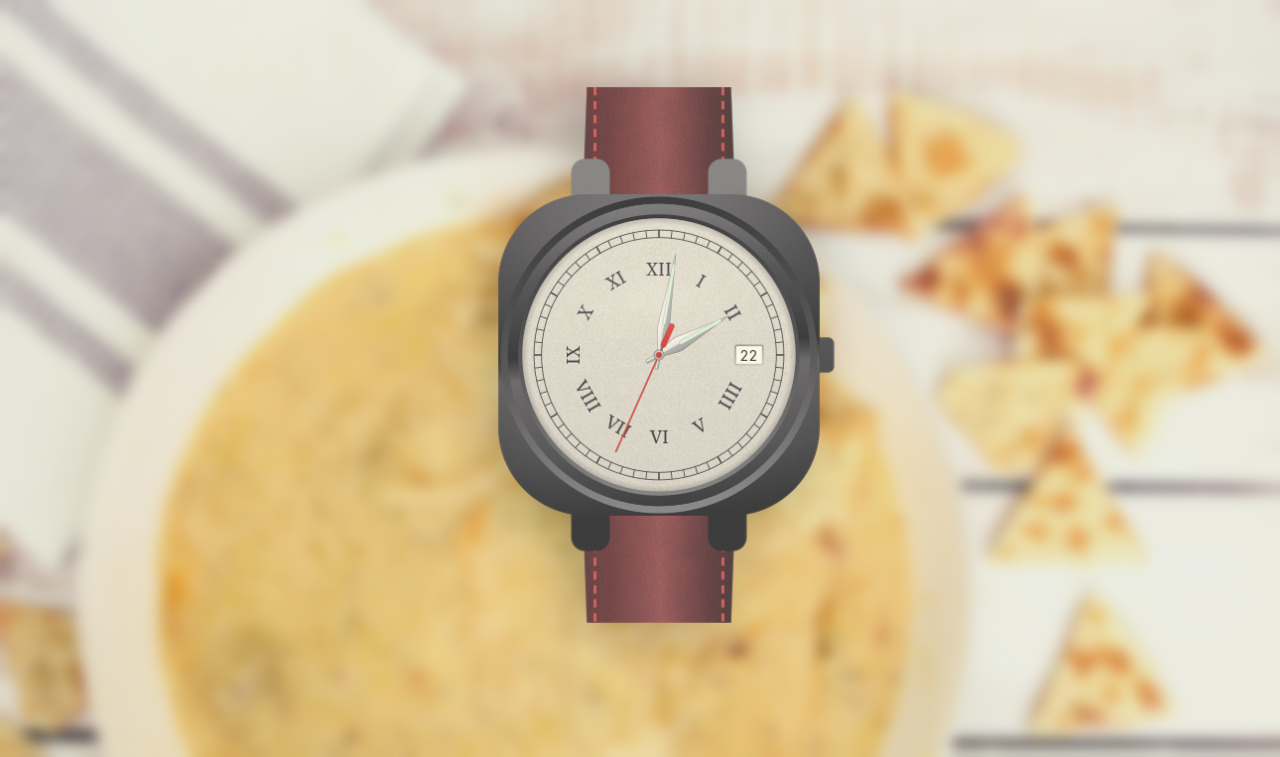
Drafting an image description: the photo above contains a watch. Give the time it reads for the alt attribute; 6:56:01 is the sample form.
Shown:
2:01:34
